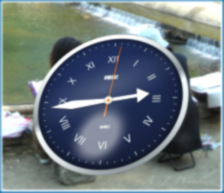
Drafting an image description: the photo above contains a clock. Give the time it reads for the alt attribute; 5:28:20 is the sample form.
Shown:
2:44:01
